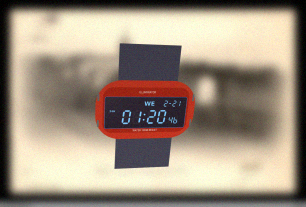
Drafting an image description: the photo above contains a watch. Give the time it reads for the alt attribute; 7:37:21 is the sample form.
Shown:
1:20:46
